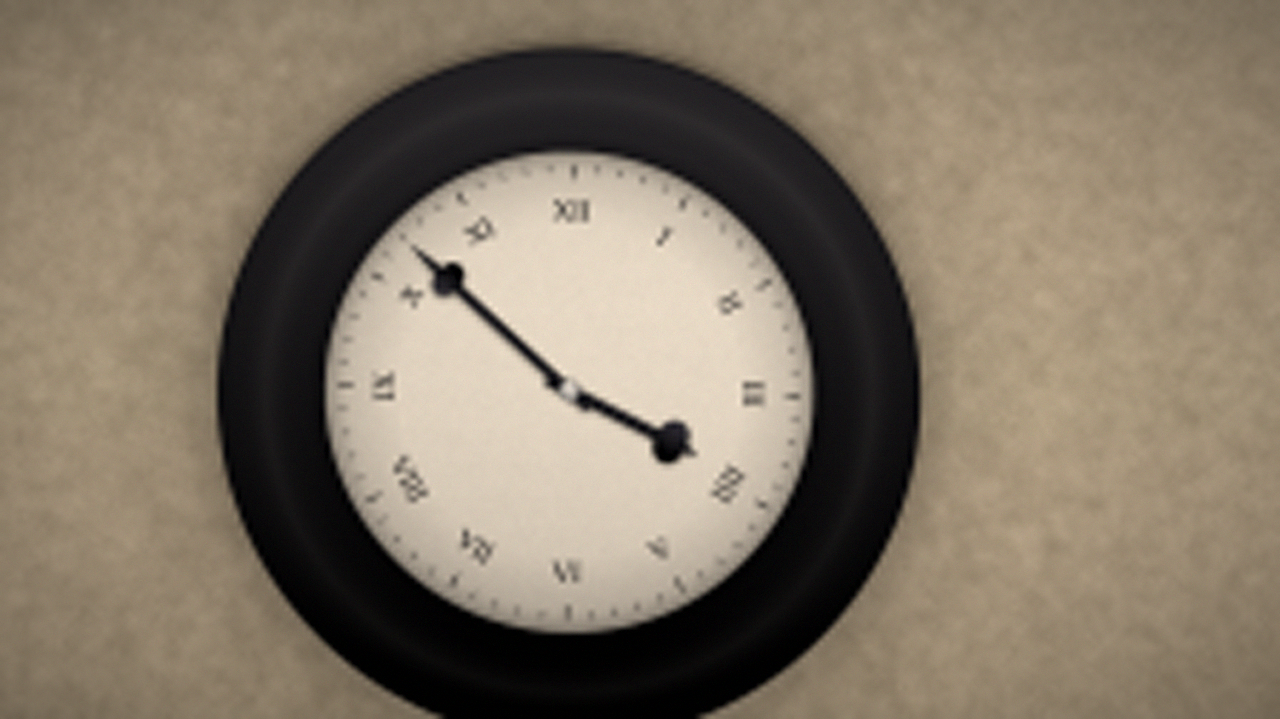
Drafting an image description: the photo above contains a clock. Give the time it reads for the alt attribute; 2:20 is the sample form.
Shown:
3:52
